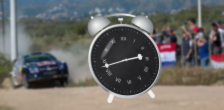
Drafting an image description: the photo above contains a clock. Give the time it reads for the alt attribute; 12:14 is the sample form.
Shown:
2:43
